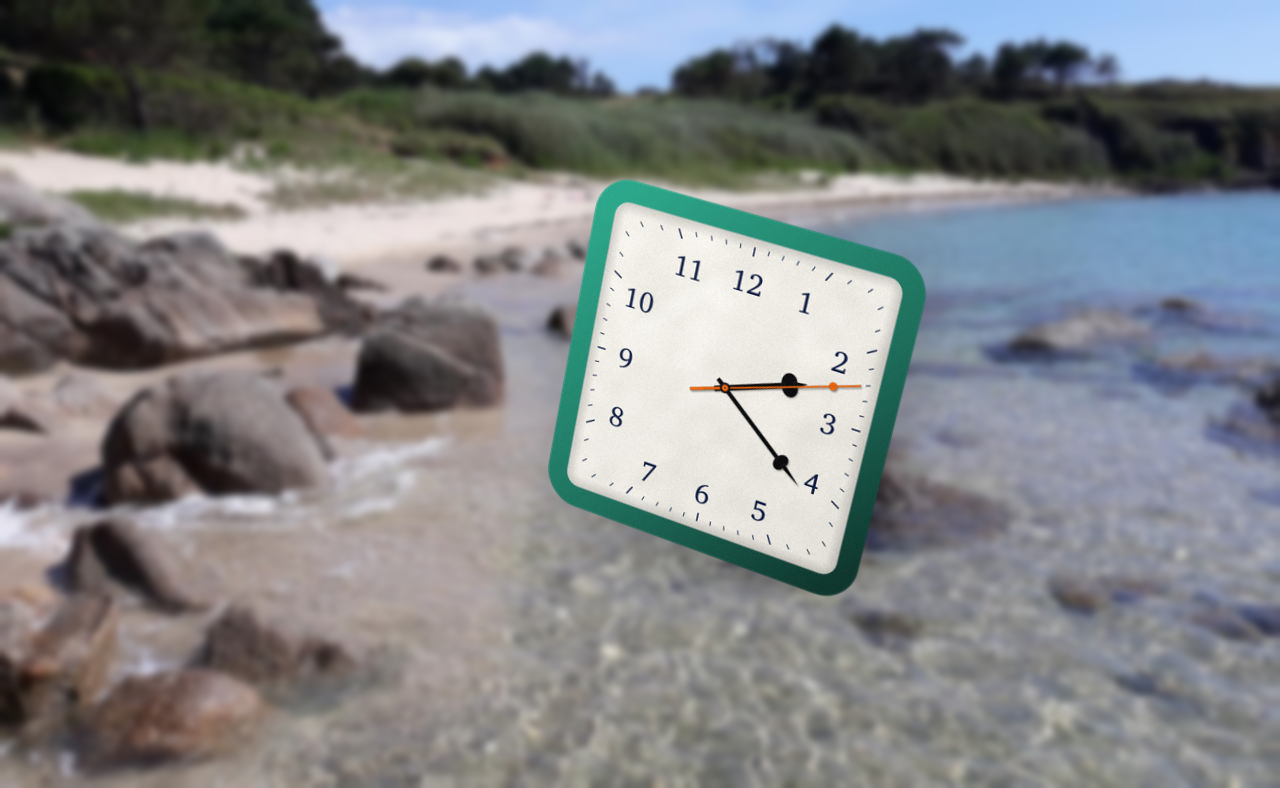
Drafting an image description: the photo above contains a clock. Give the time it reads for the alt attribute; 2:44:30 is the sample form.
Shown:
2:21:12
